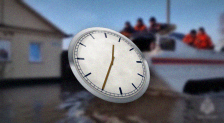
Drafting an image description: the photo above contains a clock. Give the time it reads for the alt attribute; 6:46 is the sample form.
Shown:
12:35
